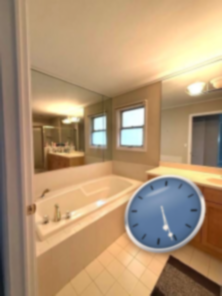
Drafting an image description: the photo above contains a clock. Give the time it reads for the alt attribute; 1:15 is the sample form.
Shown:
5:26
